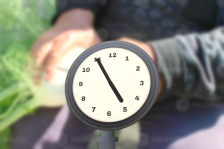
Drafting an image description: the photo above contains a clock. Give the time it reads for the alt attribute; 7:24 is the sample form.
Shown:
4:55
